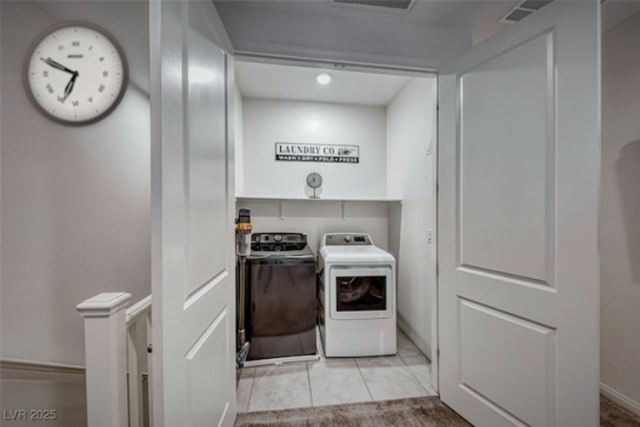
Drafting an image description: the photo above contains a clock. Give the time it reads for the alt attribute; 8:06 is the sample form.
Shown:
6:49
